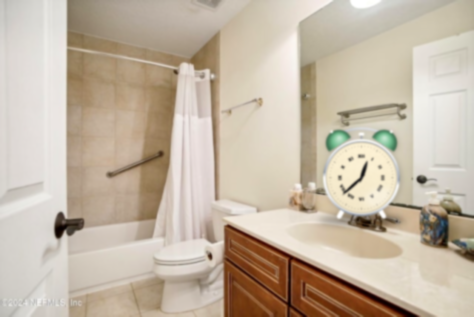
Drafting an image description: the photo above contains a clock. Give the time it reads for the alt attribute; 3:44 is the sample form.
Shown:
12:38
